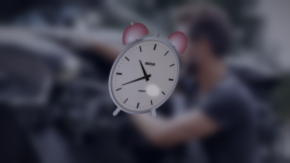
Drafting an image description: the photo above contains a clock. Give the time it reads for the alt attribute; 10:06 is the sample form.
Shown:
10:41
